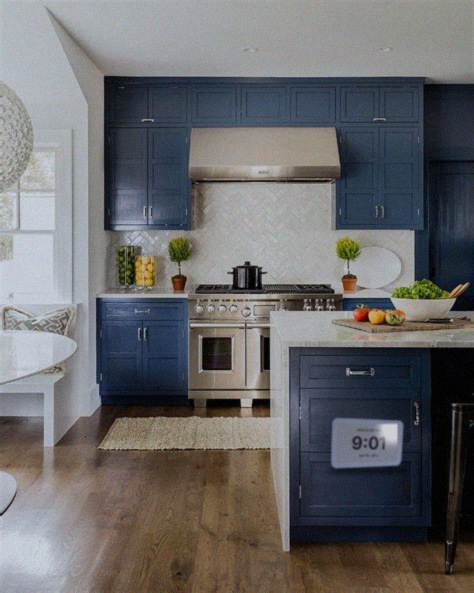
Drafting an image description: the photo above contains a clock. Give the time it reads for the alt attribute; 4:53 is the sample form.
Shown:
9:01
